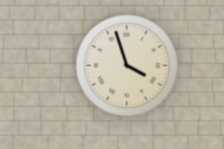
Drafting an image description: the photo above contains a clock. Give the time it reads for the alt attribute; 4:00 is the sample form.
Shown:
3:57
